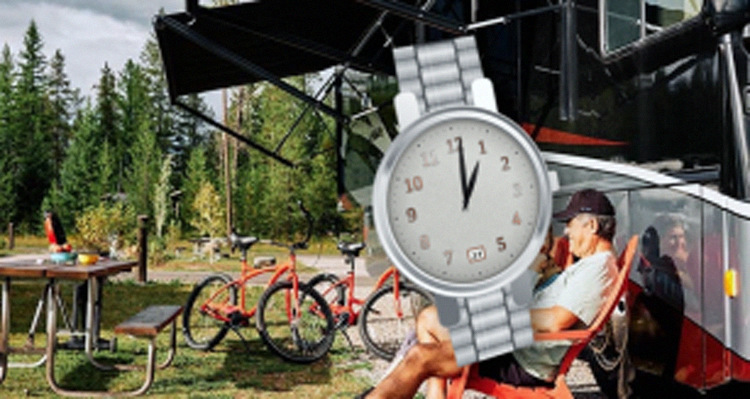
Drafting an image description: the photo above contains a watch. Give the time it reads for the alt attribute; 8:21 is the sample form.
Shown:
1:01
